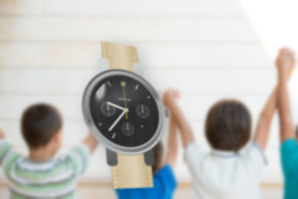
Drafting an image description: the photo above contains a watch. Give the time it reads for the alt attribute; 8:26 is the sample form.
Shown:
9:37
